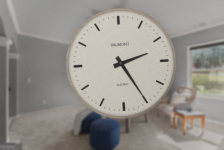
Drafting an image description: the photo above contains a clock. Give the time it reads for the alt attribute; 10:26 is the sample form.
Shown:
2:25
